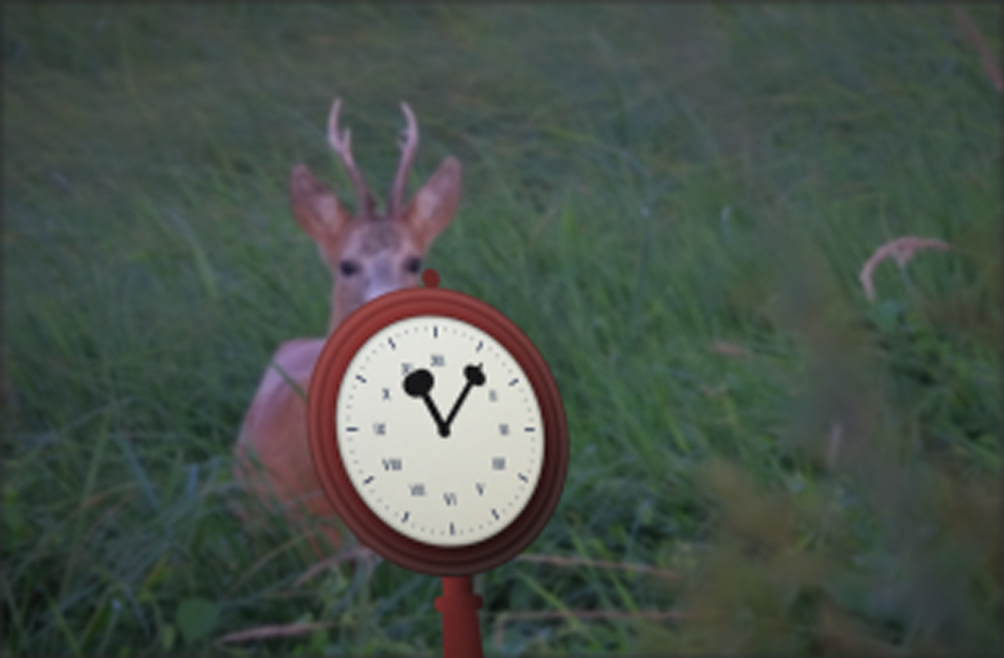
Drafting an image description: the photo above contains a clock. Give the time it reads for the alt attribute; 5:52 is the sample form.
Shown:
11:06
